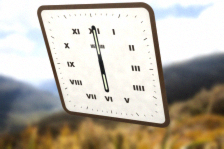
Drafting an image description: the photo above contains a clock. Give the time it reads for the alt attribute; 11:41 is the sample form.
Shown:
6:00
